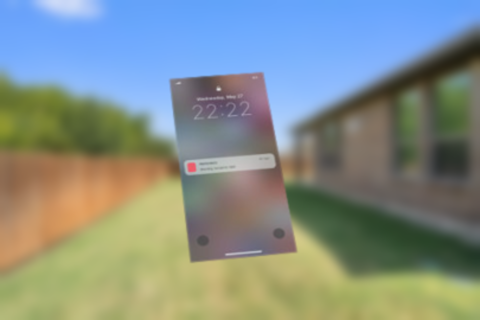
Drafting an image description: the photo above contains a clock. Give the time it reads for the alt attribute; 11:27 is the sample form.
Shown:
22:22
